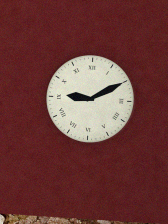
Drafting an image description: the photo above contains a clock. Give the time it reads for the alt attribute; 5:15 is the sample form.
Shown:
9:10
